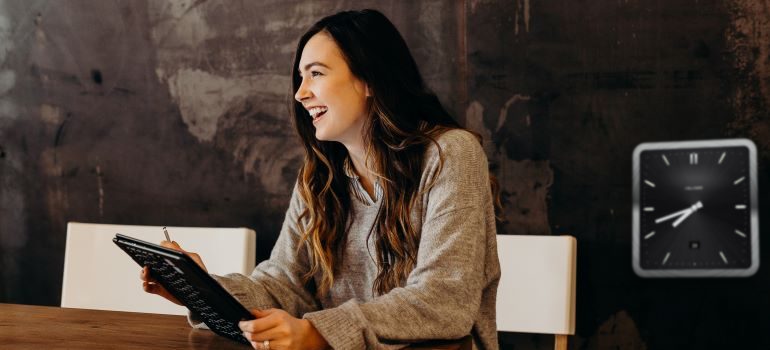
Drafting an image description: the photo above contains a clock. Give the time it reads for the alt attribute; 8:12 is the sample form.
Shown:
7:42
